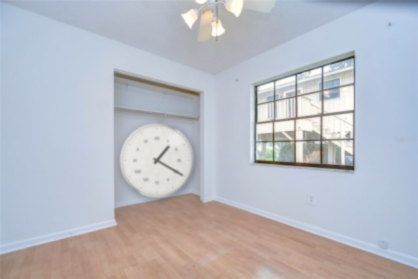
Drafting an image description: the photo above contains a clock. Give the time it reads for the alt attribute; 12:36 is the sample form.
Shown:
1:20
